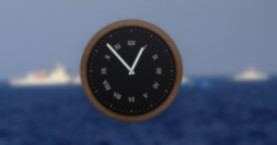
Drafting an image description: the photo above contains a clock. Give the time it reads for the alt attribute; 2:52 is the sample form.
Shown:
12:53
